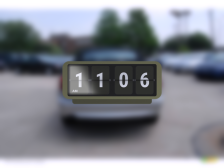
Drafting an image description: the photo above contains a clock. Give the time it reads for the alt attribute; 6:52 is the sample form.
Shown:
11:06
